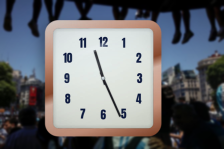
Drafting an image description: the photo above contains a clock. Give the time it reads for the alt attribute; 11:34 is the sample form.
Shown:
11:26
